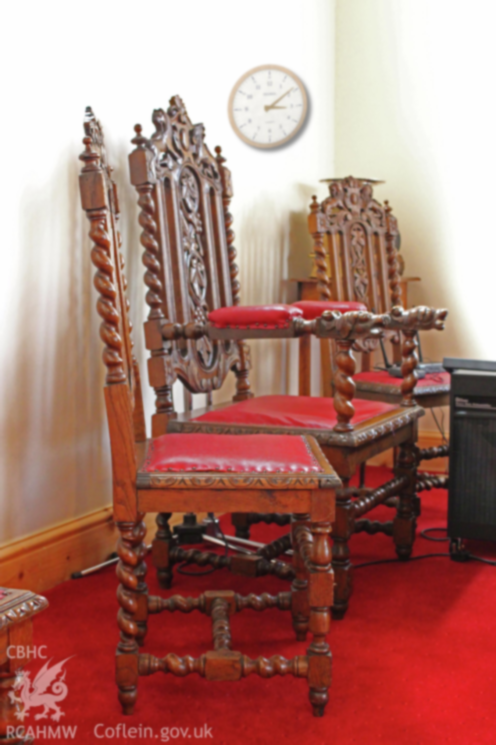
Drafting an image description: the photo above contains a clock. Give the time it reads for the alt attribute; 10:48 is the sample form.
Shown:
3:09
